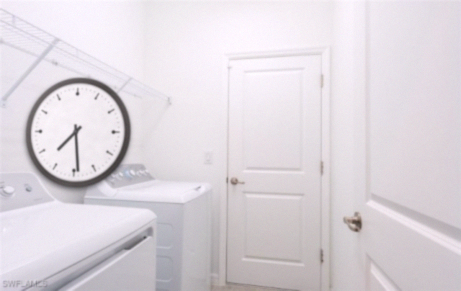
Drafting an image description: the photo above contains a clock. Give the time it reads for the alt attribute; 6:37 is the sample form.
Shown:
7:29
